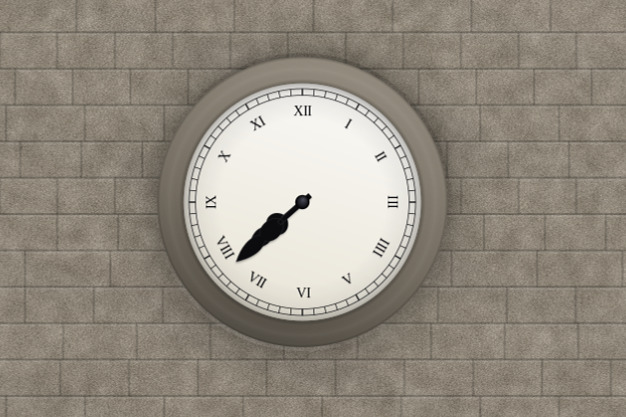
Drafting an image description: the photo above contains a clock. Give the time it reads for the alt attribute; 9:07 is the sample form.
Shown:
7:38
